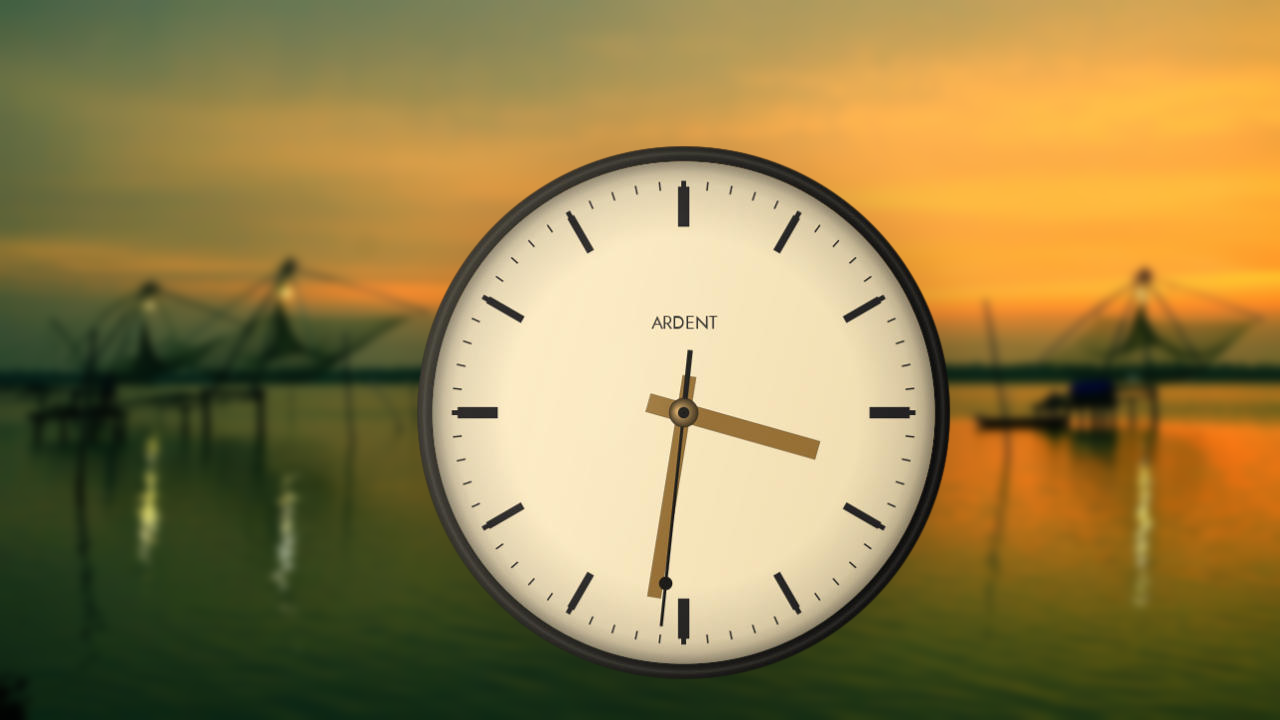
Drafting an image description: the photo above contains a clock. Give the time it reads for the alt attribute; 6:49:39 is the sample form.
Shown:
3:31:31
